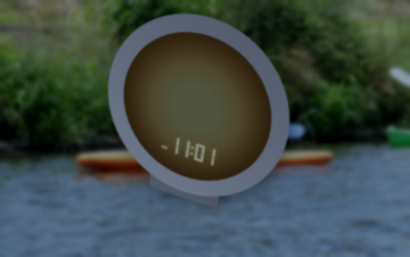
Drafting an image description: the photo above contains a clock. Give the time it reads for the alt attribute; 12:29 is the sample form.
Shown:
11:01
